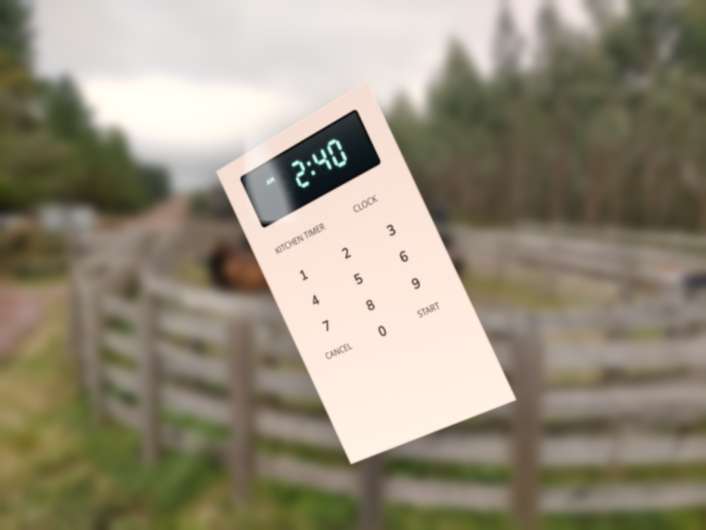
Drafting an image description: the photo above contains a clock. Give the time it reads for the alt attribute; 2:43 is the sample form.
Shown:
2:40
